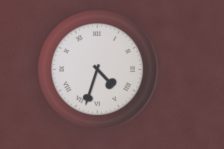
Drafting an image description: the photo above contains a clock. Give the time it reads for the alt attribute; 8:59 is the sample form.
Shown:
4:33
